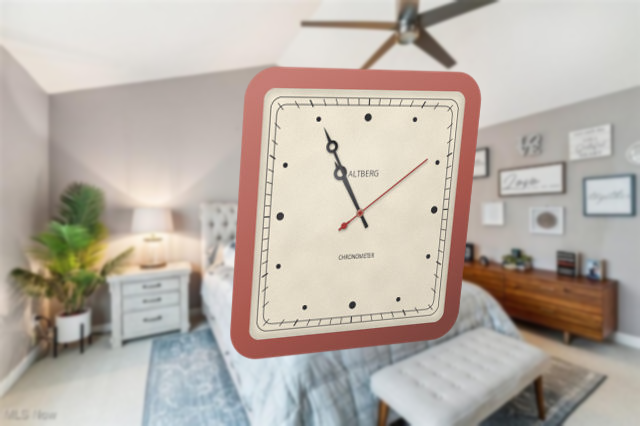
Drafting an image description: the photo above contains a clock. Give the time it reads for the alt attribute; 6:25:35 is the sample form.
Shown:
10:55:09
